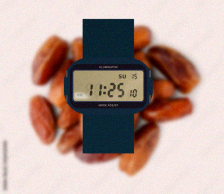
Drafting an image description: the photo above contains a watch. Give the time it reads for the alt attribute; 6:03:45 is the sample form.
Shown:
11:25:10
